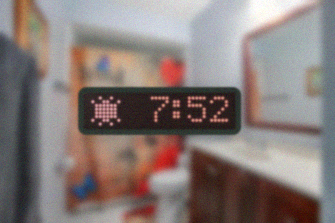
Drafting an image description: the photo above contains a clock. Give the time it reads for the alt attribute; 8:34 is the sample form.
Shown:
7:52
